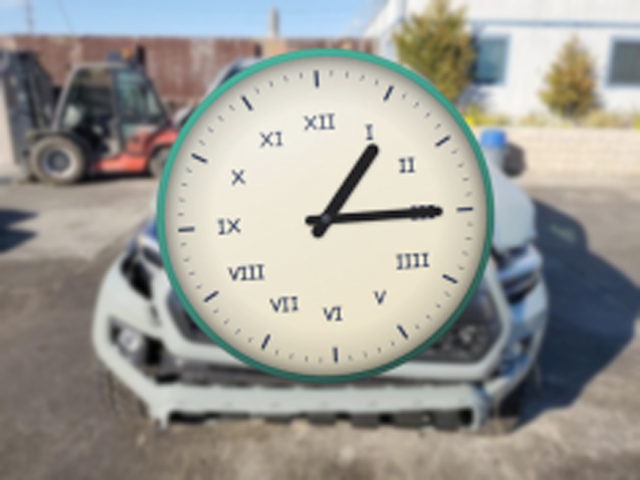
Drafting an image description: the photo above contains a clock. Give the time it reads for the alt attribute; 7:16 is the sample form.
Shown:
1:15
